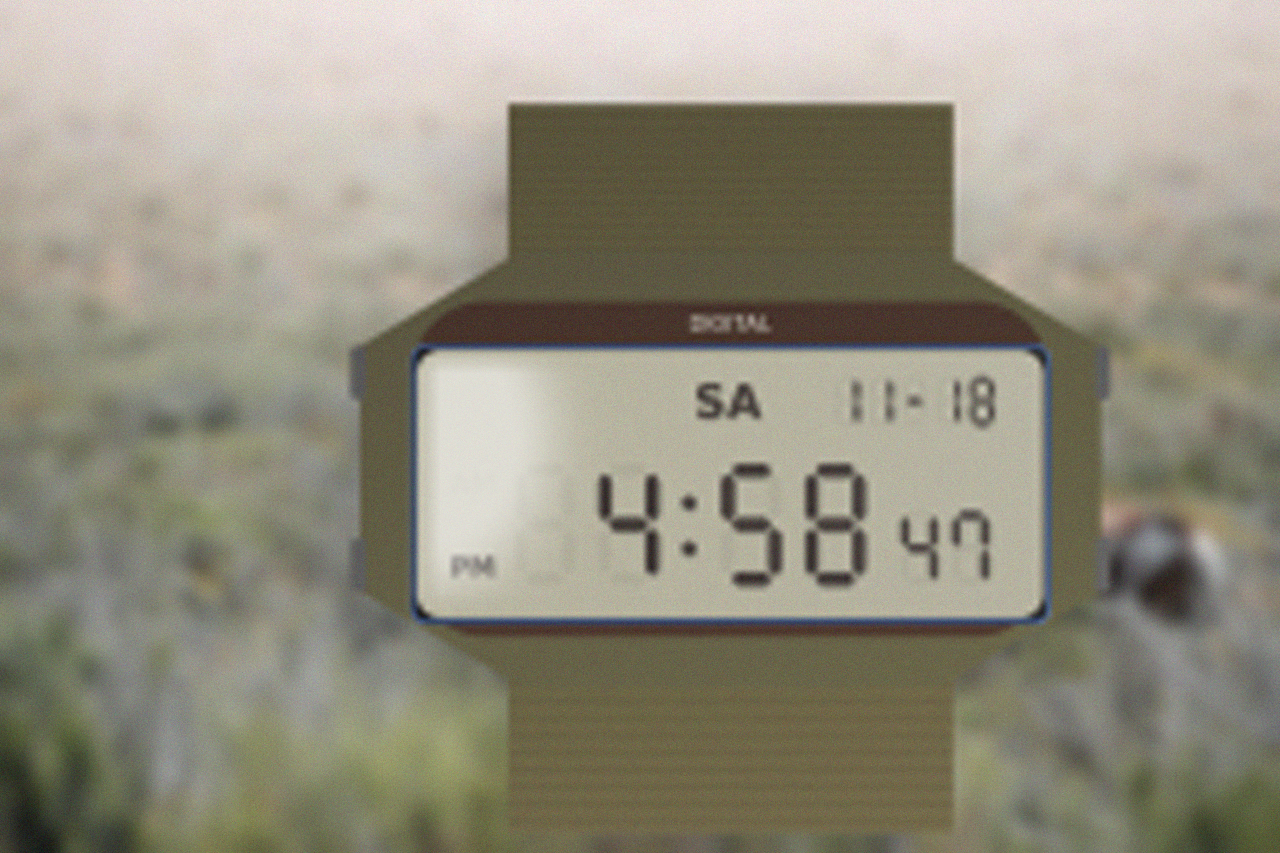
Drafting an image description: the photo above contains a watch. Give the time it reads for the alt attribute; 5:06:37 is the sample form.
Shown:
4:58:47
